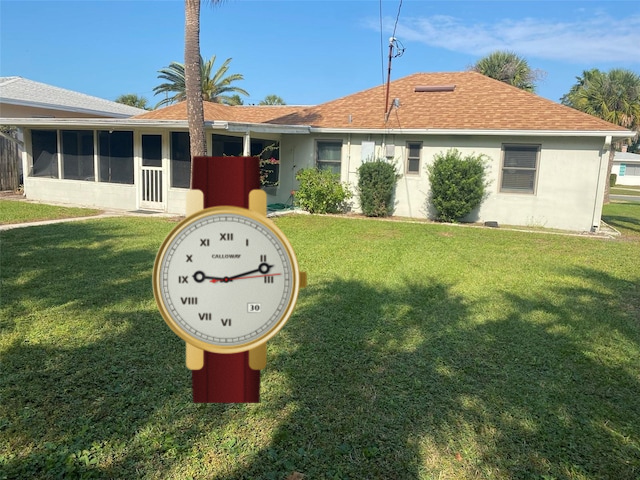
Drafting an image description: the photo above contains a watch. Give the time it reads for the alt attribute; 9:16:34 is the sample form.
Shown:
9:12:14
